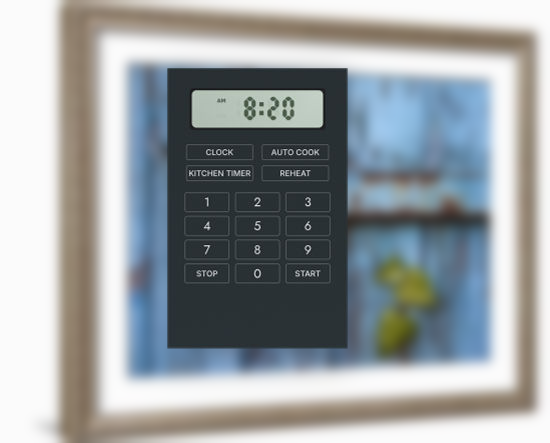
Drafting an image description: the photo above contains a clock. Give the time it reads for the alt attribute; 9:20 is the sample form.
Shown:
8:20
